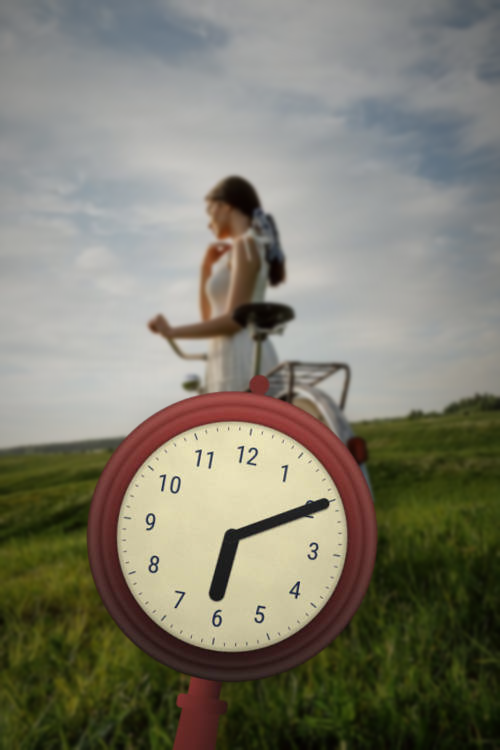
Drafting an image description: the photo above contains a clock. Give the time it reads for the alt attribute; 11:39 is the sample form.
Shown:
6:10
